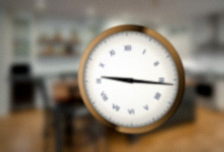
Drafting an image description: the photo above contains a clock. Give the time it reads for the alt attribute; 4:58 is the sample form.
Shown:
9:16
